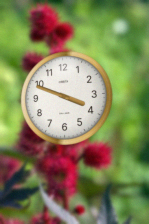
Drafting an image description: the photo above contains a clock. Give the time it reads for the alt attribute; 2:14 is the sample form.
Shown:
3:49
